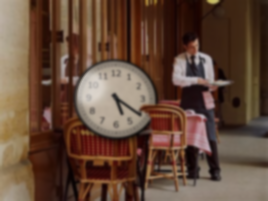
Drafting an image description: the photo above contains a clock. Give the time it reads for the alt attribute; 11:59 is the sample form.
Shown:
5:21
